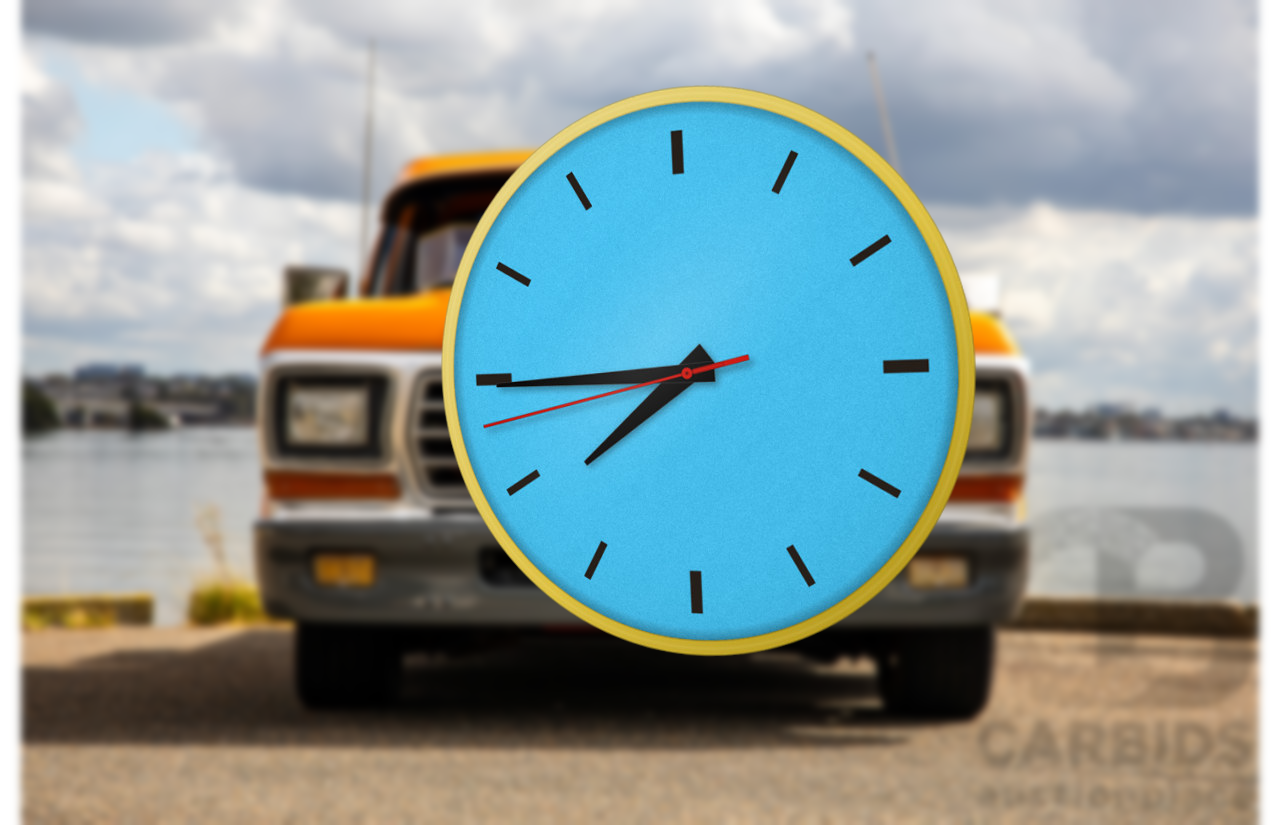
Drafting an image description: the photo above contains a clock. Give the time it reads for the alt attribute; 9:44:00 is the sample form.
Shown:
7:44:43
